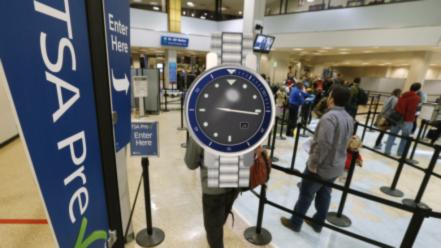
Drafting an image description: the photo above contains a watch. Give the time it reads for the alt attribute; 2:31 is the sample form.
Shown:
9:16
